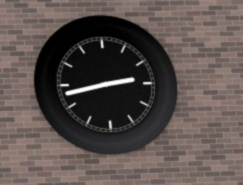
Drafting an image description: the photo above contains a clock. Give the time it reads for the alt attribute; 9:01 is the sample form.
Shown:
2:43
